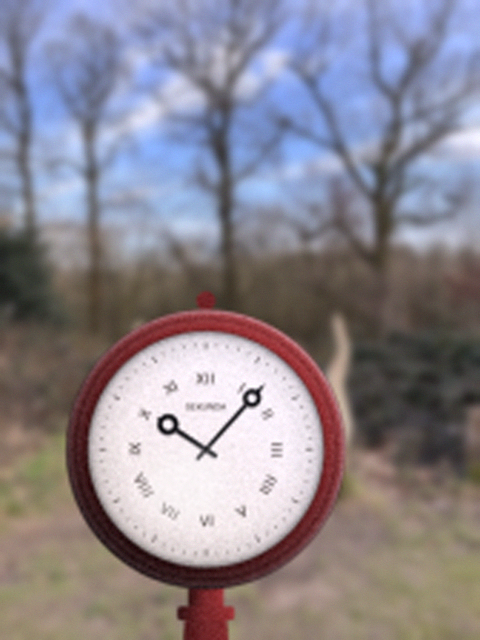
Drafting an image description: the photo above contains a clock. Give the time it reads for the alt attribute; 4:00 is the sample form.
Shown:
10:07
